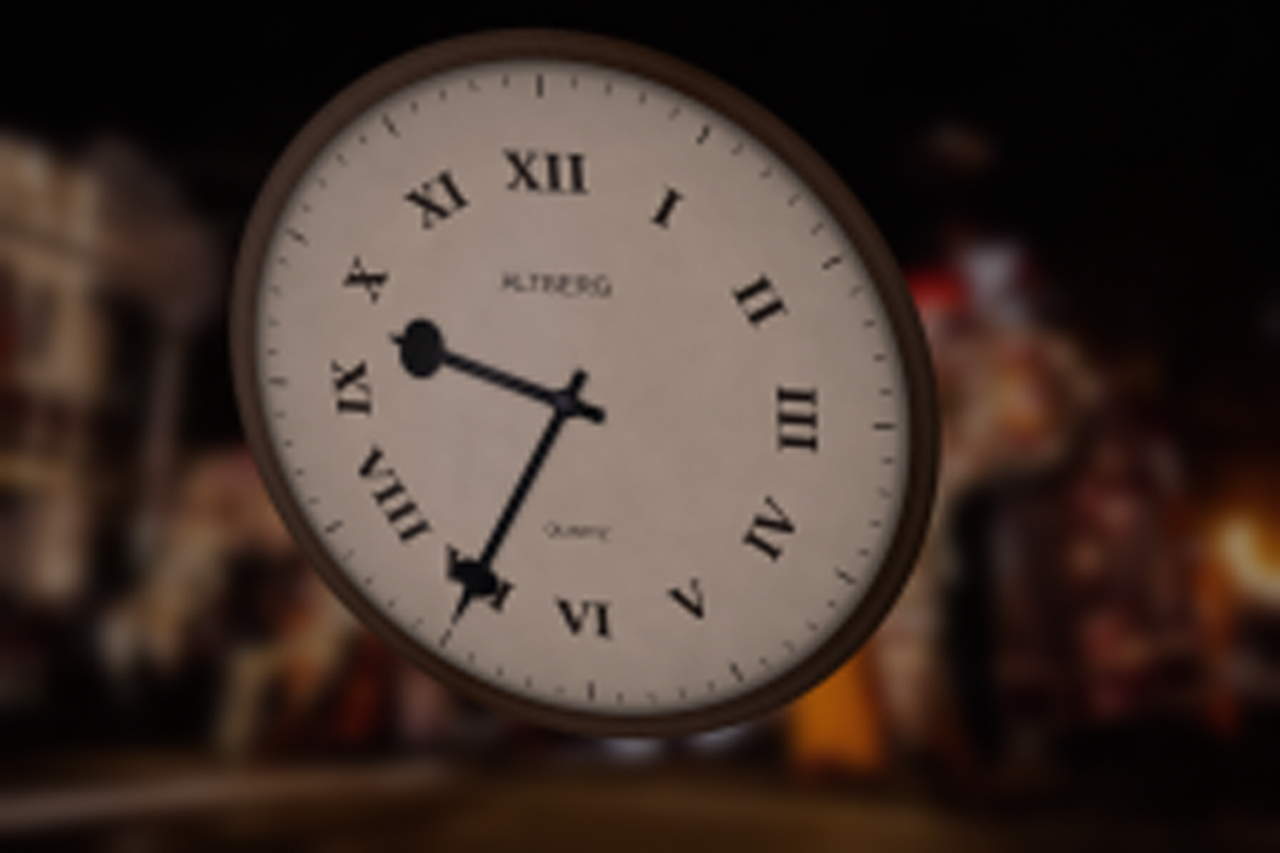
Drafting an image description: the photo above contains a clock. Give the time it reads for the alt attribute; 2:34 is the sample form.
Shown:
9:35
